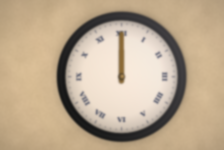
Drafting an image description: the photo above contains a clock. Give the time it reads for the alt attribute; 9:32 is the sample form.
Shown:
12:00
